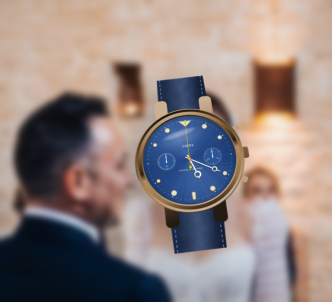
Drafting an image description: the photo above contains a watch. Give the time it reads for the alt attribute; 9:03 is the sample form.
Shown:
5:20
